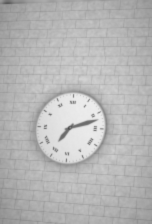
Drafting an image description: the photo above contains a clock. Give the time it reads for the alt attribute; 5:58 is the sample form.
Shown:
7:12
